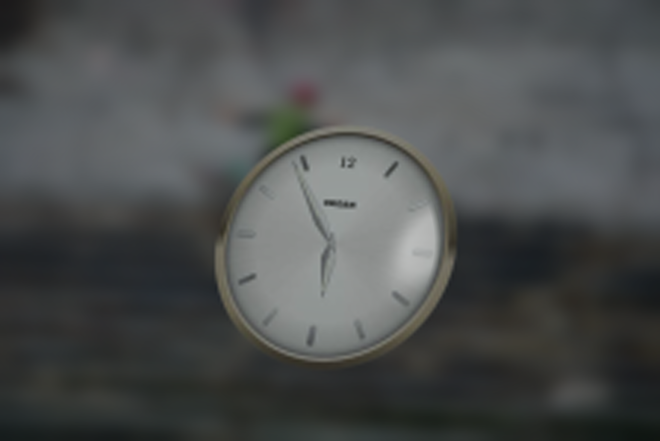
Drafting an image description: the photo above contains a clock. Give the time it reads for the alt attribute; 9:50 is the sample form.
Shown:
5:54
